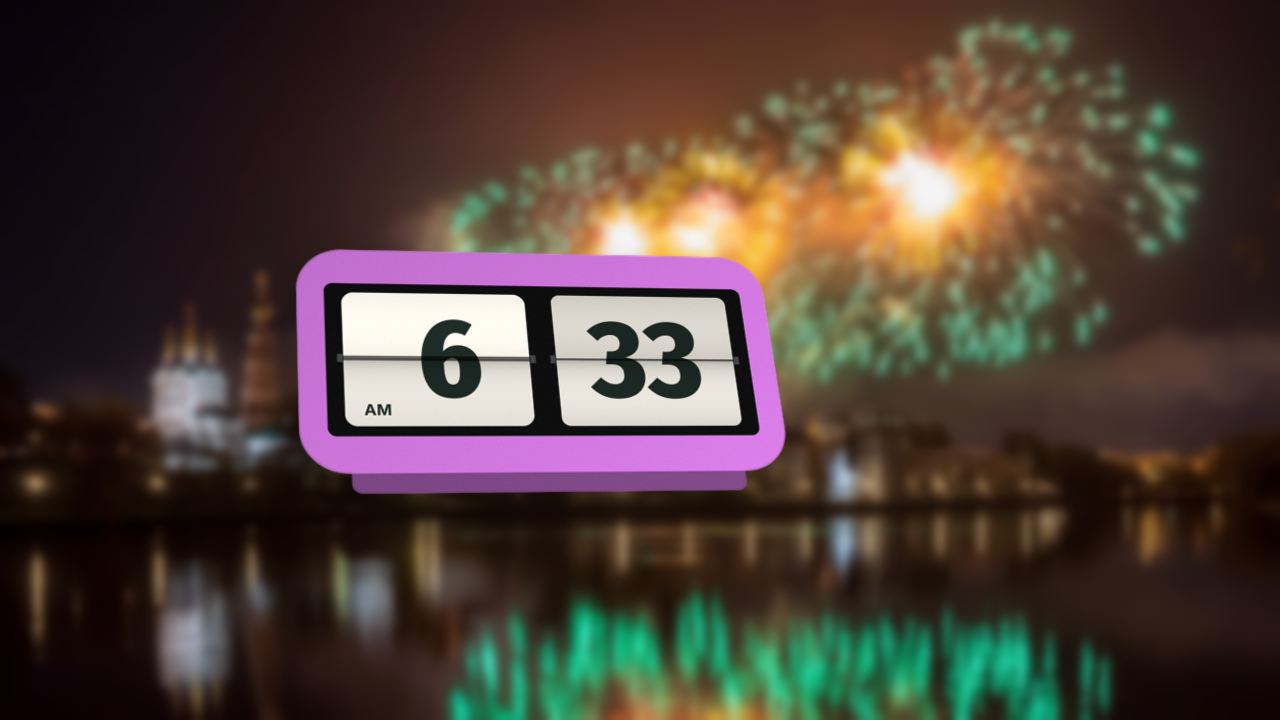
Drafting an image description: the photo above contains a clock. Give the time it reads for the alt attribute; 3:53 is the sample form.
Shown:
6:33
